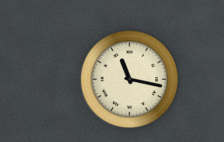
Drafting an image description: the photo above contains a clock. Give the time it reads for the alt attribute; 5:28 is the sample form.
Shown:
11:17
